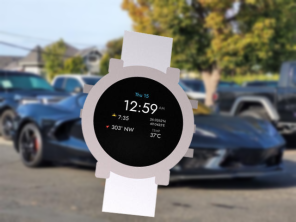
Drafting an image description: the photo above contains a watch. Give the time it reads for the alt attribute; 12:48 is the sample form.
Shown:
12:59
